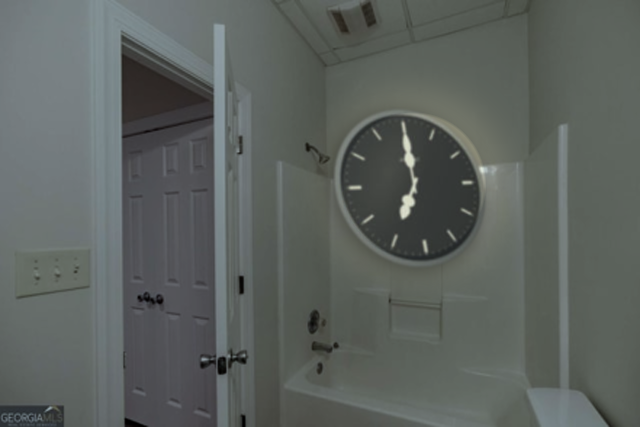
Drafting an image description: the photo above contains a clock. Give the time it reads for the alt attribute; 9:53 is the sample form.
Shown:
7:00
